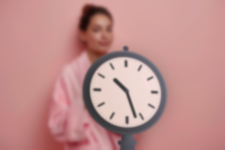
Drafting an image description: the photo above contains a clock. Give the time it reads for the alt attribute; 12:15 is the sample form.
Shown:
10:27
